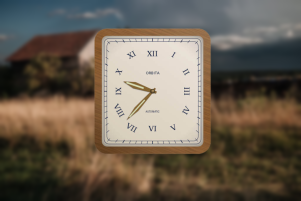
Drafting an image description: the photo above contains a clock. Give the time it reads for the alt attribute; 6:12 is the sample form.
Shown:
9:37
